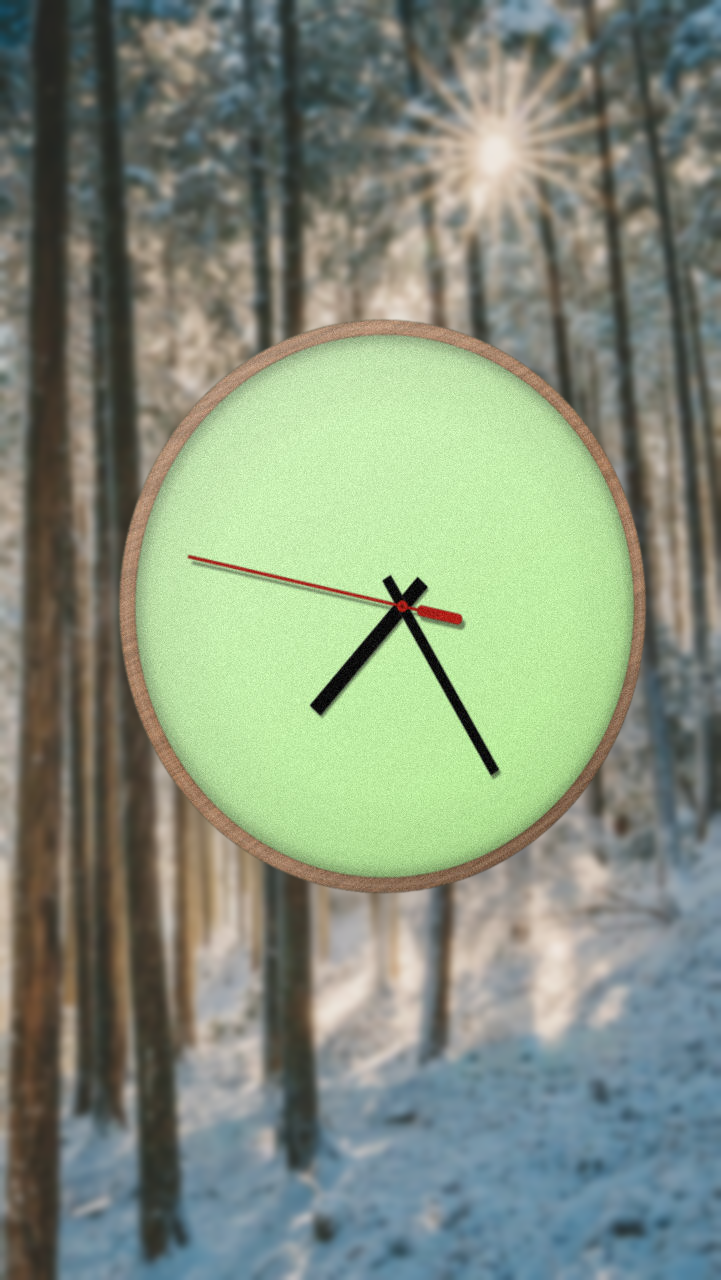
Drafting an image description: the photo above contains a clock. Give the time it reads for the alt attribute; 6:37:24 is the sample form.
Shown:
7:24:47
